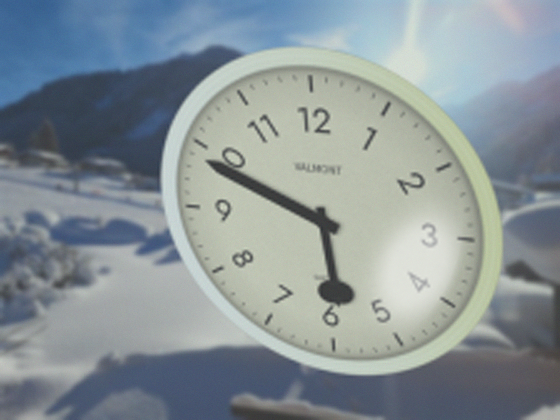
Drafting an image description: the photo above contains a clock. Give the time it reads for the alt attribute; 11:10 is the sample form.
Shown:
5:49
